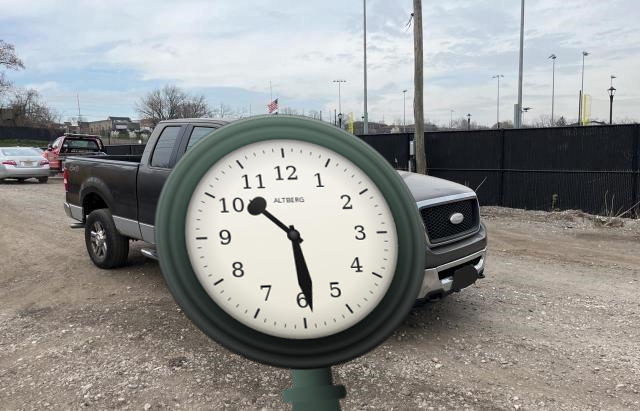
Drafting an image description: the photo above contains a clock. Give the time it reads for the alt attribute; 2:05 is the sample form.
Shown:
10:29
